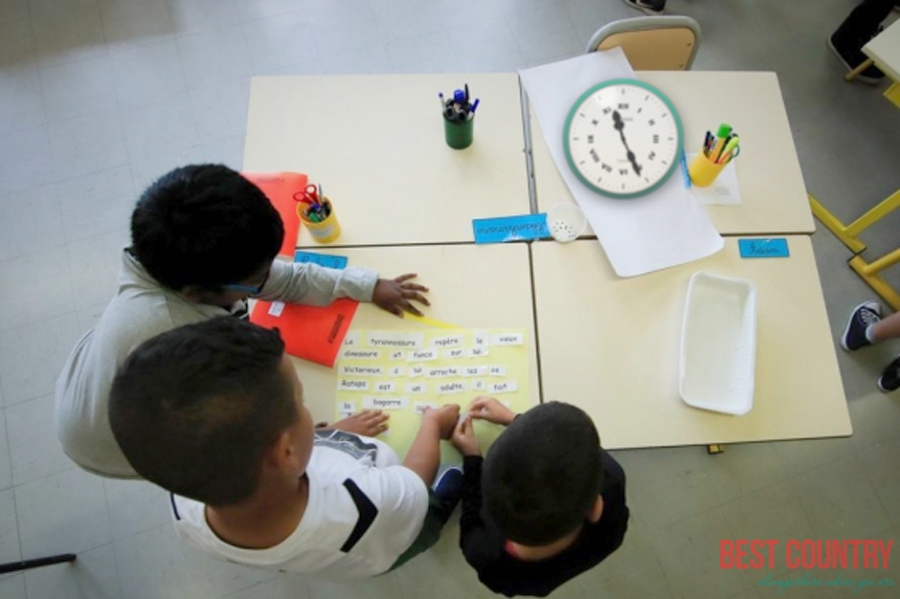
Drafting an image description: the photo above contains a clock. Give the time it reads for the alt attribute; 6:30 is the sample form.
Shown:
11:26
